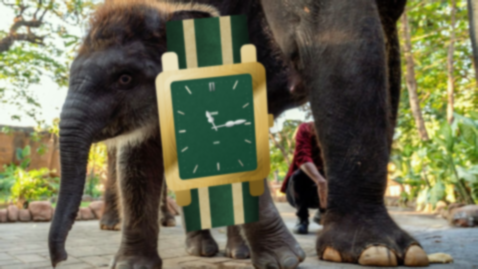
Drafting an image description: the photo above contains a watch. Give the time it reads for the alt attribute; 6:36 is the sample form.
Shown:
11:14
